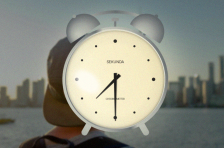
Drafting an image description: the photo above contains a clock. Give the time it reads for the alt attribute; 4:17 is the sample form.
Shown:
7:30
